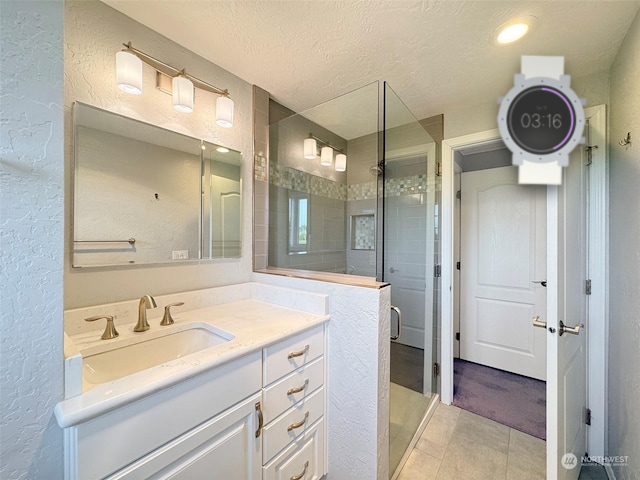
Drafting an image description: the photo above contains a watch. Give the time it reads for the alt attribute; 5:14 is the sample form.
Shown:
3:16
